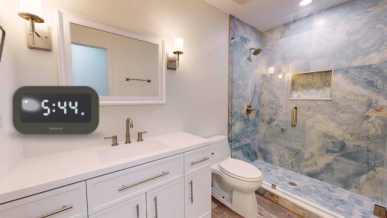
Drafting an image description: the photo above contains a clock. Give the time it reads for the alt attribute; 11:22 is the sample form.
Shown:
5:44
